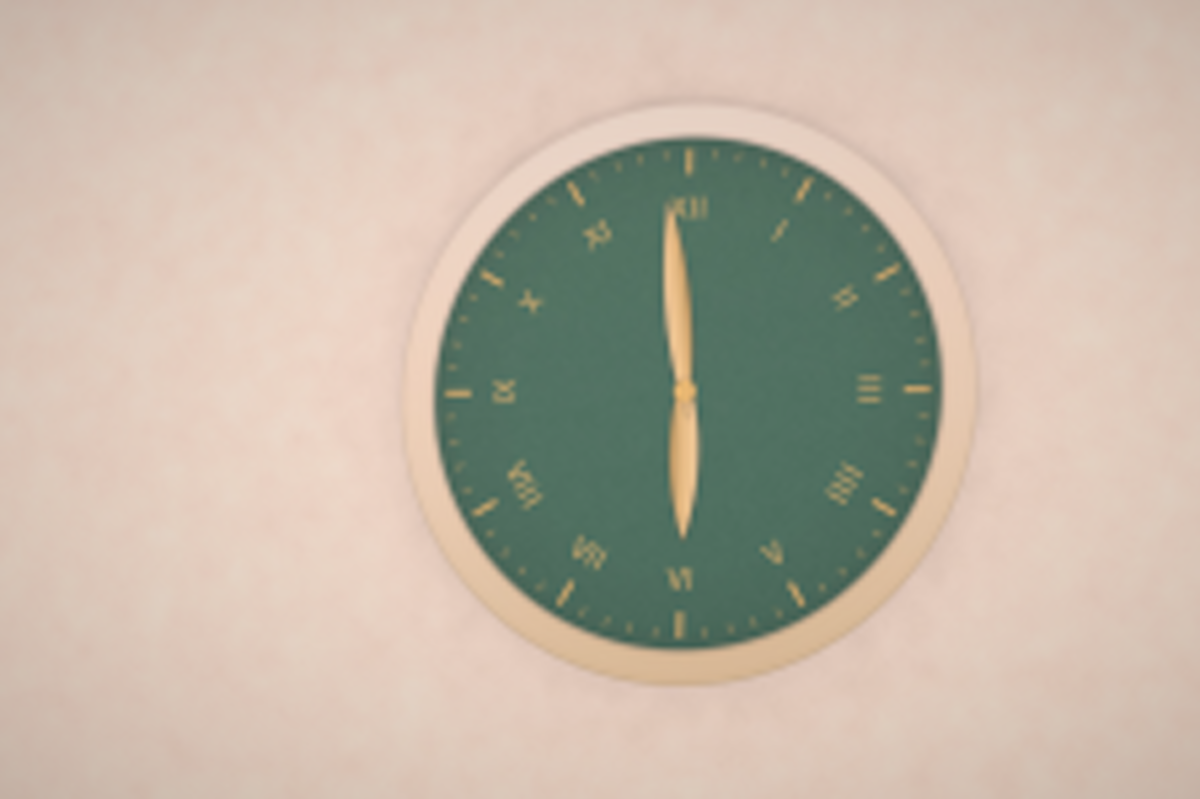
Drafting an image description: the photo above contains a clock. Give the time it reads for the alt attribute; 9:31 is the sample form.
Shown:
5:59
